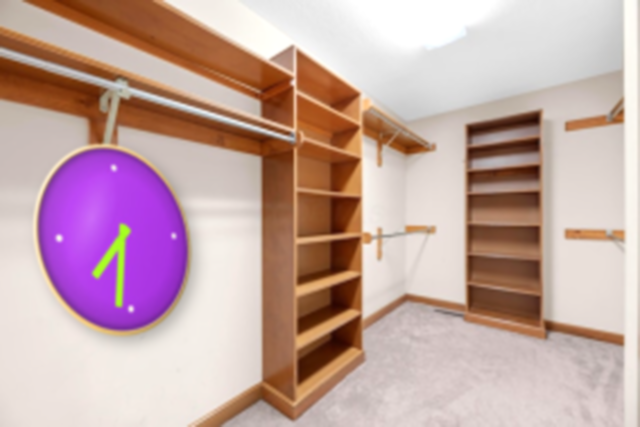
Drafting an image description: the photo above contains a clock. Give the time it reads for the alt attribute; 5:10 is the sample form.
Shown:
7:32
